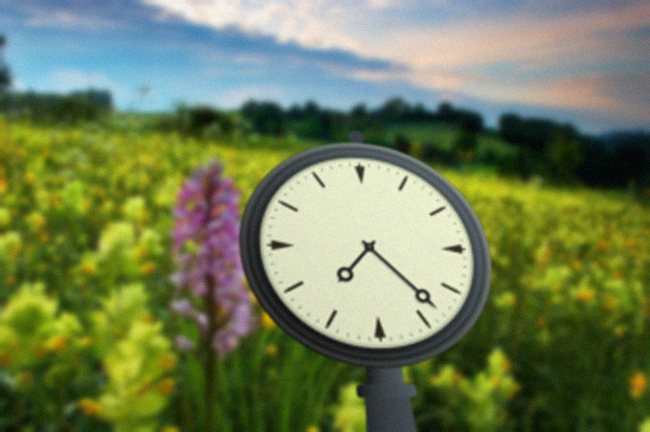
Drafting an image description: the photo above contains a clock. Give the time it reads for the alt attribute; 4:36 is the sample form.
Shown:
7:23
